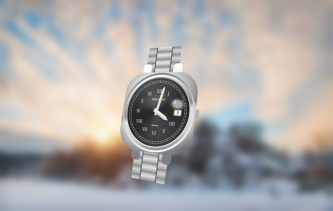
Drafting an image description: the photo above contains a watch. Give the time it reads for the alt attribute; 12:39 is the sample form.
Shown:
4:02
